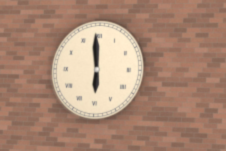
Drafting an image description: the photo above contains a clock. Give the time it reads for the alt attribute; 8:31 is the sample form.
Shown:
5:59
